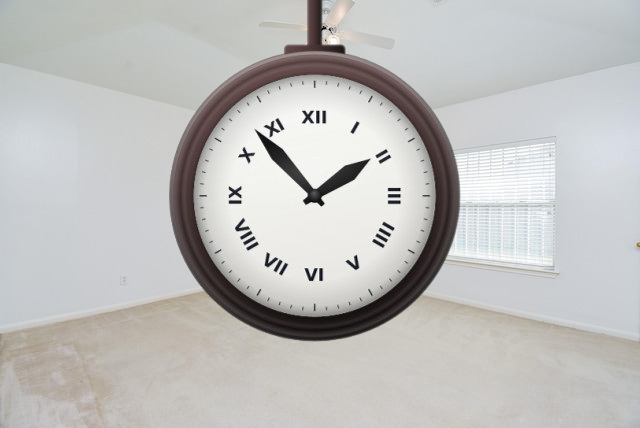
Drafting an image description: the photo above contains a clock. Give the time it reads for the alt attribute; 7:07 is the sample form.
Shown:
1:53
